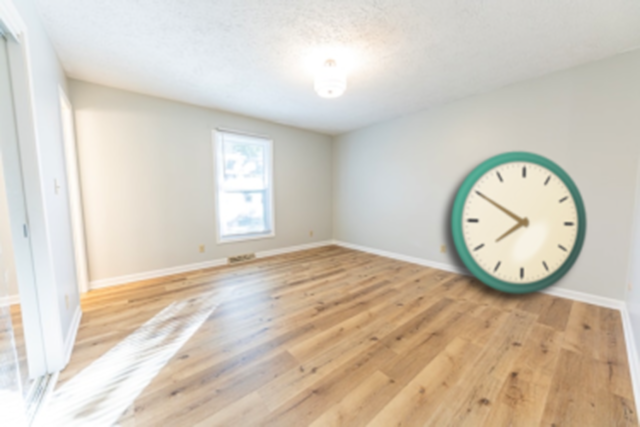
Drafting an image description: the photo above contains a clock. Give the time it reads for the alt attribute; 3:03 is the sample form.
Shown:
7:50
